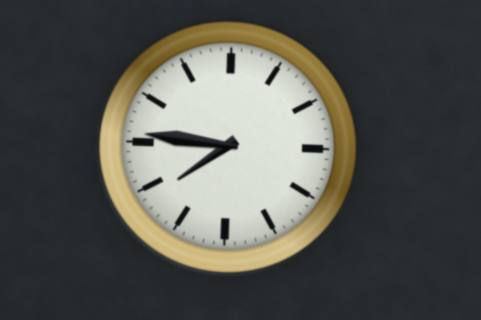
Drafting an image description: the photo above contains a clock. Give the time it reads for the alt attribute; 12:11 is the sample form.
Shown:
7:46
